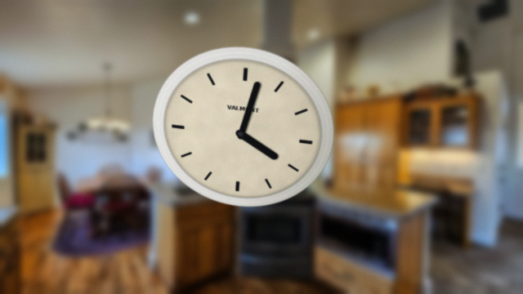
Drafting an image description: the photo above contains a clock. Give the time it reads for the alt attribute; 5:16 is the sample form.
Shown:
4:02
